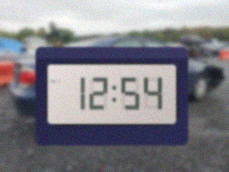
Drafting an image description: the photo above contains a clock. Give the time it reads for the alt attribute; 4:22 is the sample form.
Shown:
12:54
